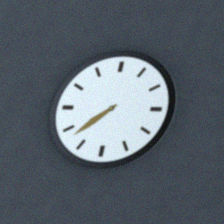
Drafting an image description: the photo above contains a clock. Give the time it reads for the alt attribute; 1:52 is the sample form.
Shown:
7:38
